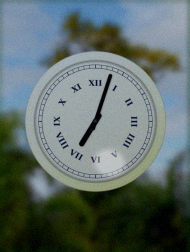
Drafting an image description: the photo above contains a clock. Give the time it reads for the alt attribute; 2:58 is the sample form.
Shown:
7:03
